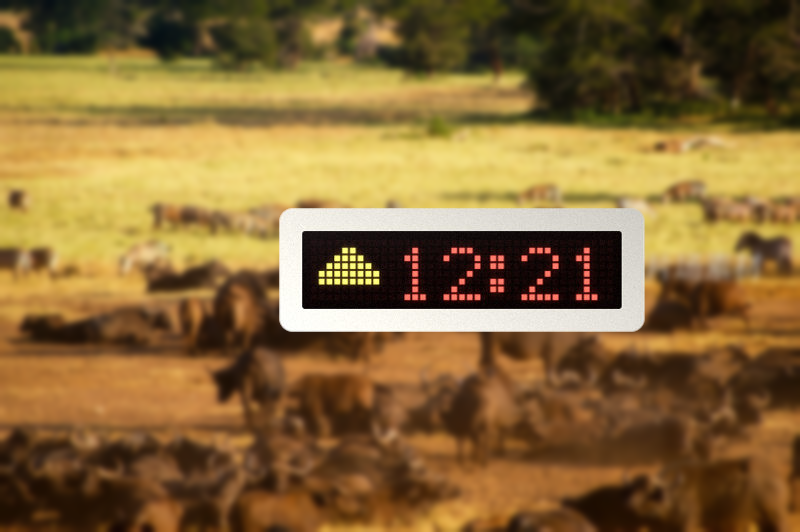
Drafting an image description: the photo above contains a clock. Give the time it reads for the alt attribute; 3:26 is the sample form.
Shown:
12:21
